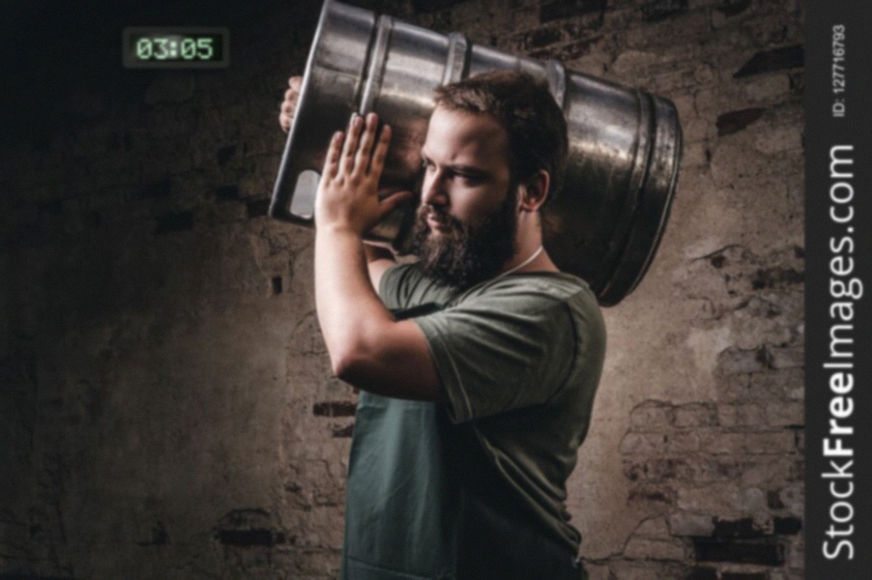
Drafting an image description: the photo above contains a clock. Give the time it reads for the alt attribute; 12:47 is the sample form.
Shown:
3:05
